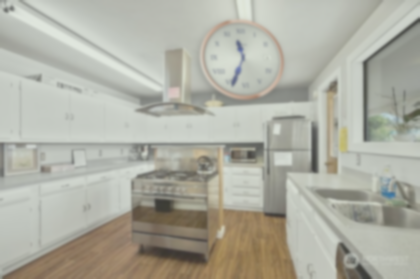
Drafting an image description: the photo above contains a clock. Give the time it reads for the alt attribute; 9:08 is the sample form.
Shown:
11:34
